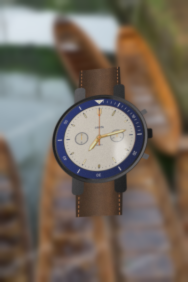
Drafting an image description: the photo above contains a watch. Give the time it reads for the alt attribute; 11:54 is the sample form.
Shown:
7:13
